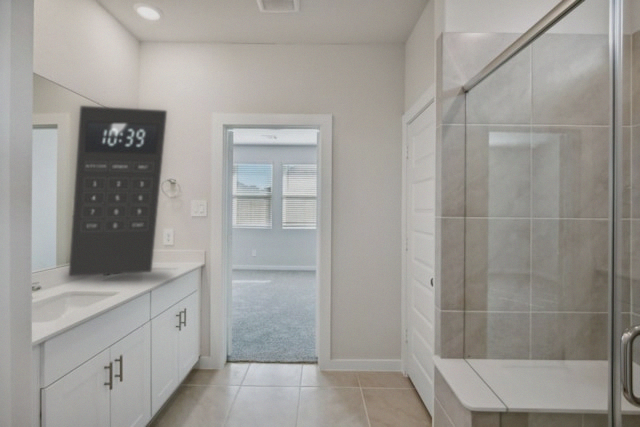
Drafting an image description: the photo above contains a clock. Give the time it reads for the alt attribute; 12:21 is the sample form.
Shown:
10:39
